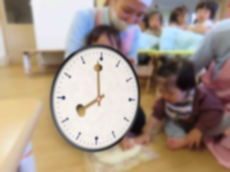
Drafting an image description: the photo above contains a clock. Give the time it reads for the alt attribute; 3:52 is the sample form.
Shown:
7:59
